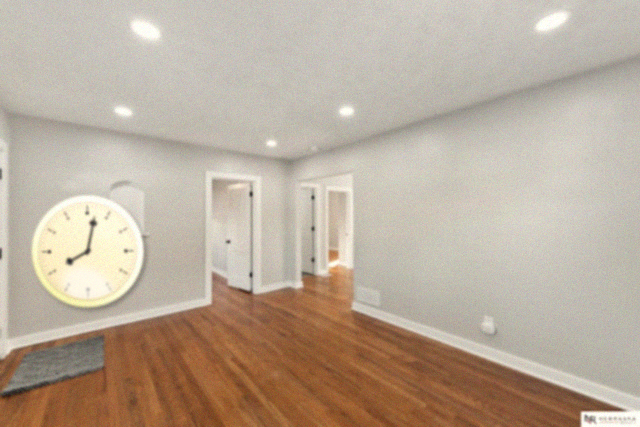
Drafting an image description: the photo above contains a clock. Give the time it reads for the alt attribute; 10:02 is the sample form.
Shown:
8:02
